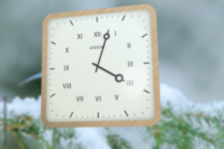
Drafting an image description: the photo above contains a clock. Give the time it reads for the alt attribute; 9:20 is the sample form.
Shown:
4:03
